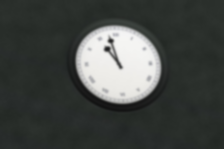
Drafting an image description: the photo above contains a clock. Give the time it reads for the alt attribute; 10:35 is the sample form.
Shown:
10:58
